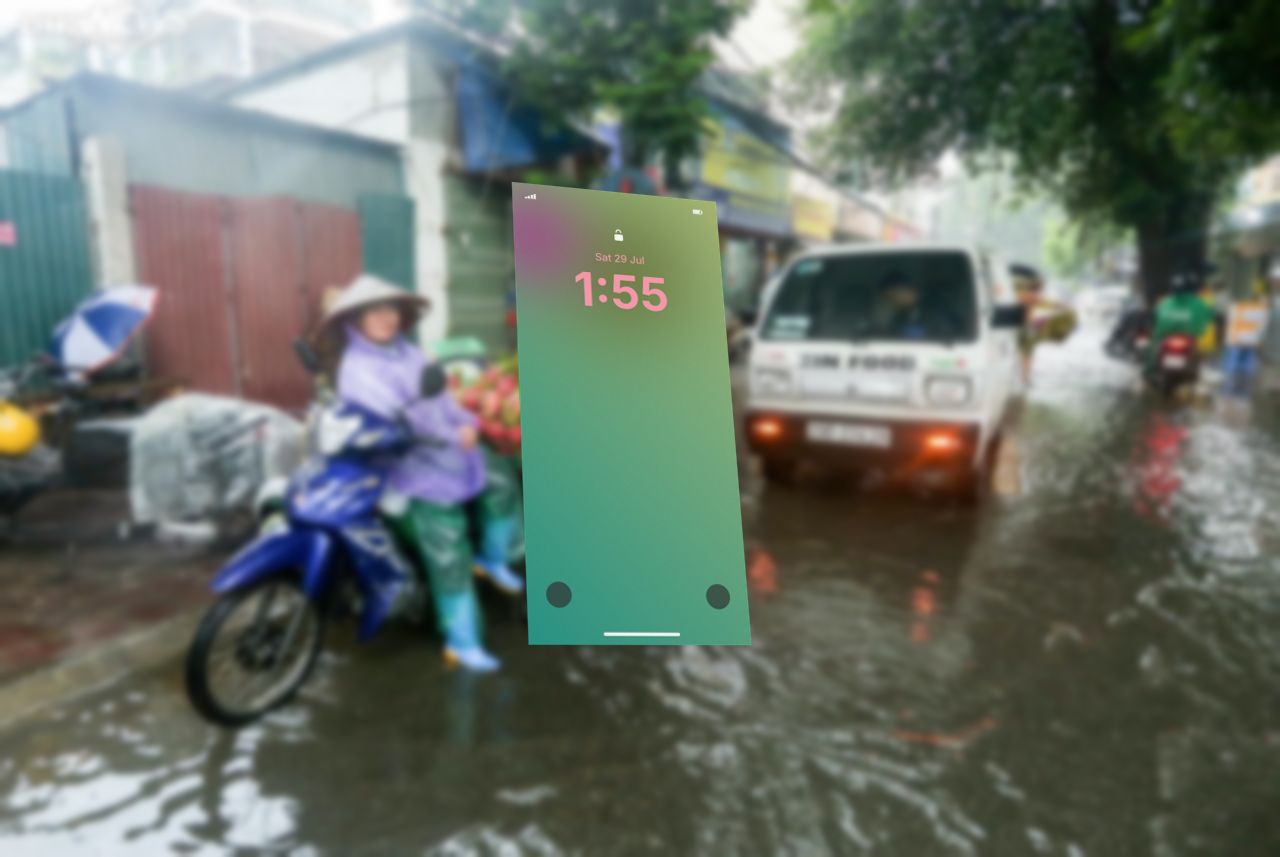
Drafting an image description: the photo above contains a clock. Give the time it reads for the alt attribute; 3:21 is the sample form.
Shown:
1:55
